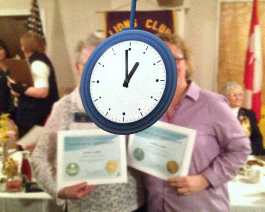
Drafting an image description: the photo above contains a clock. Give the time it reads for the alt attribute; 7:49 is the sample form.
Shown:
12:59
